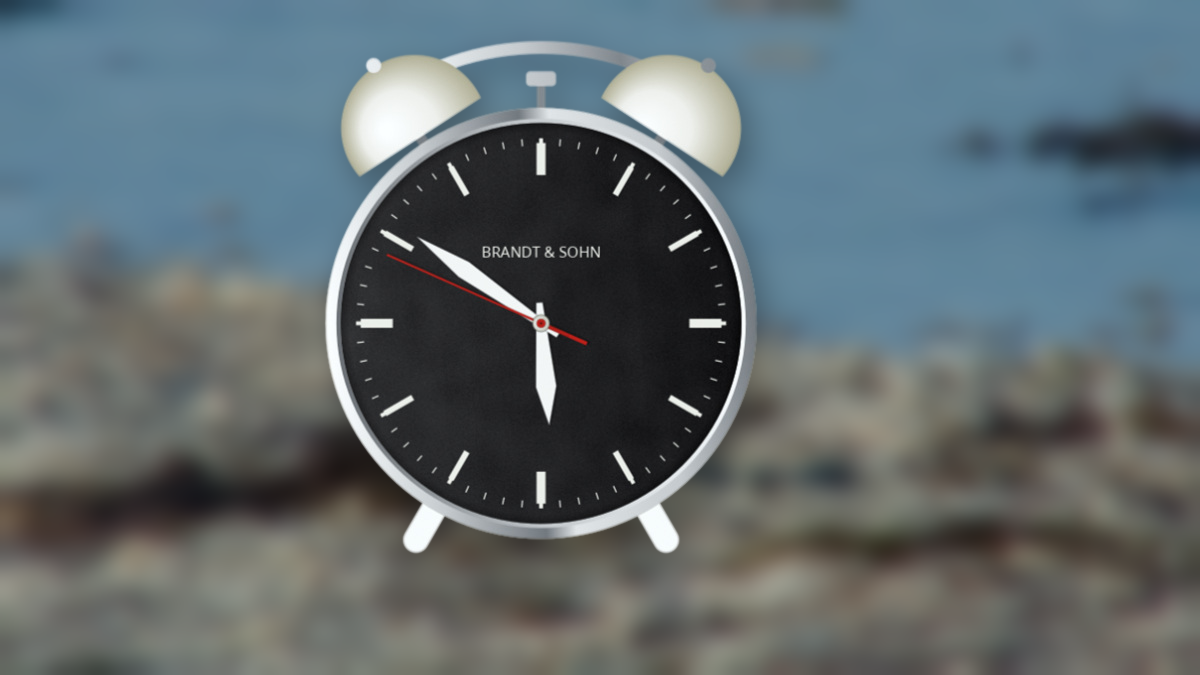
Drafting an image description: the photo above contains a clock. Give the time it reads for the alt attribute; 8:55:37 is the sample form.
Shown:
5:50:49
